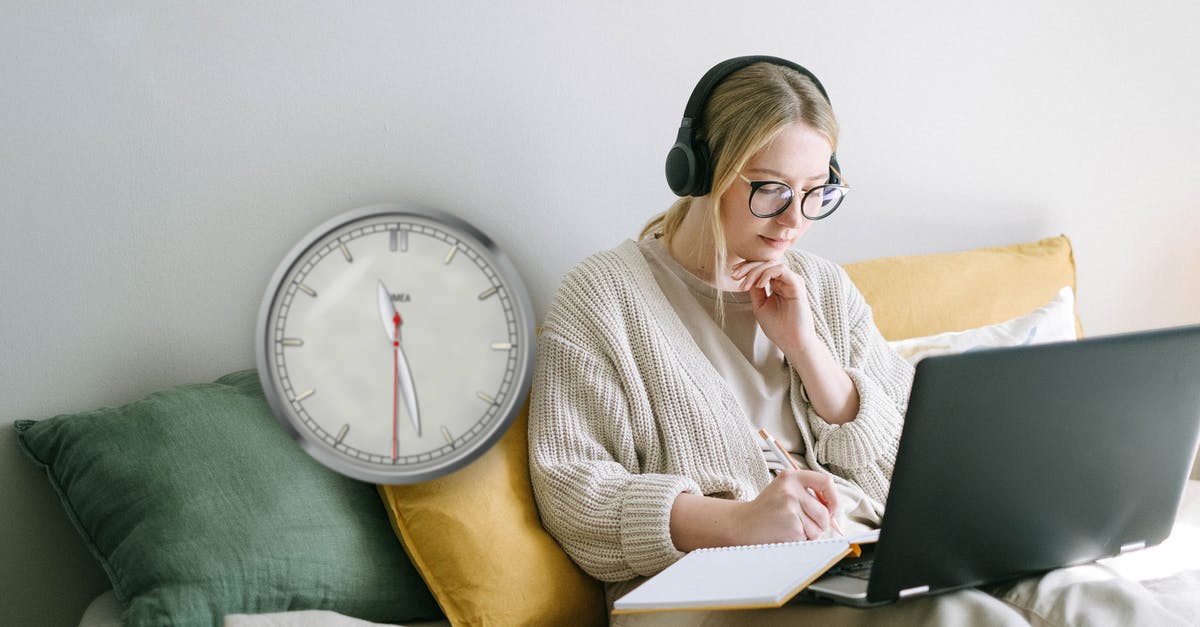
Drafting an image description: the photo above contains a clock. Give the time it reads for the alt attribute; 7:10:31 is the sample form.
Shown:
11:27:30
